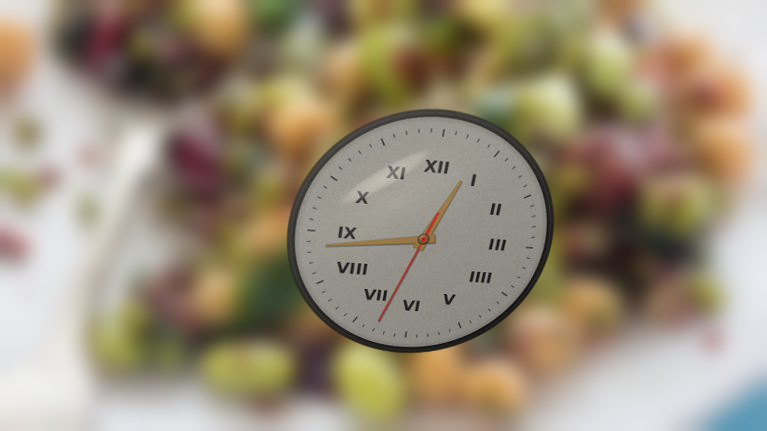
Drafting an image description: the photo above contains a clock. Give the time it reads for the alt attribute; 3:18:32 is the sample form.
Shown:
12:43:33
